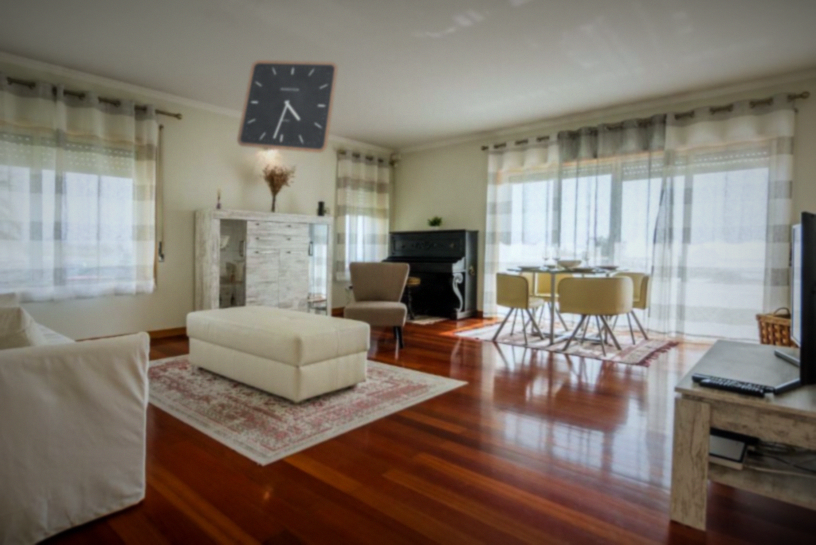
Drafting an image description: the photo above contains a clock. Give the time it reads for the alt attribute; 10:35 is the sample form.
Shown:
4:32
